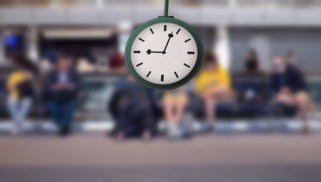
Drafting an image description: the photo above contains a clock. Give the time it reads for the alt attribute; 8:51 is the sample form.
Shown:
9:03
